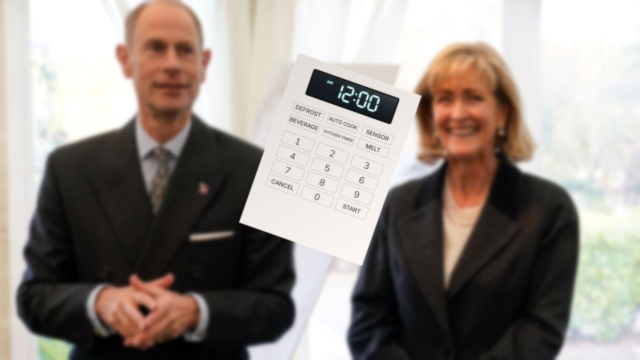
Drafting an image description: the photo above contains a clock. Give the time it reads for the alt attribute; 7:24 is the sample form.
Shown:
12:00
